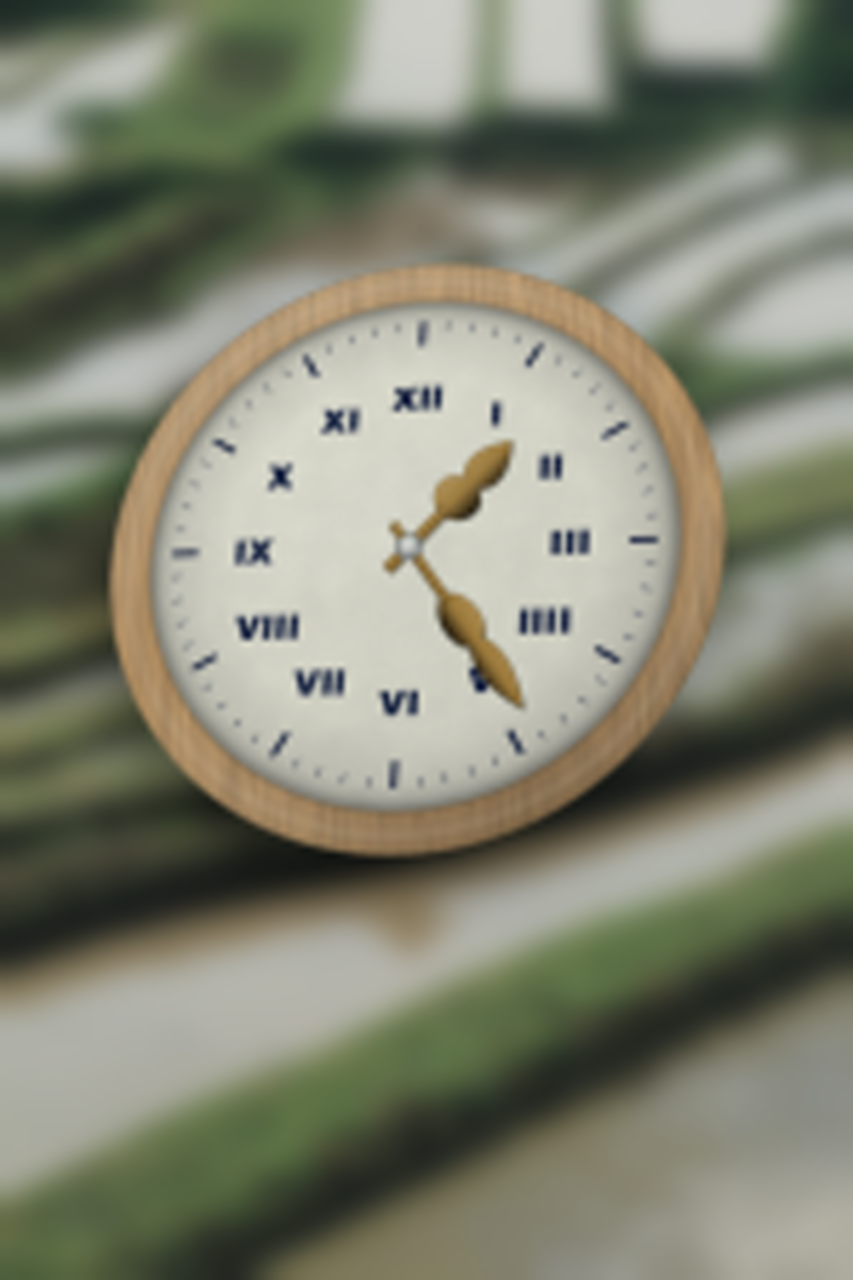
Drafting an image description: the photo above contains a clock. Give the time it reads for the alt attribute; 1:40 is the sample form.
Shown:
1:24
